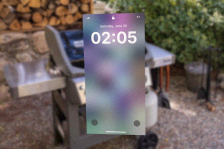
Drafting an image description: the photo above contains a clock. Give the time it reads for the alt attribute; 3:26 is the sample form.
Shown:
2:05
